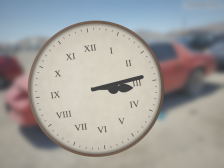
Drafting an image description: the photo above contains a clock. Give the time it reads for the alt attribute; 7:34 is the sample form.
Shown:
3:14
